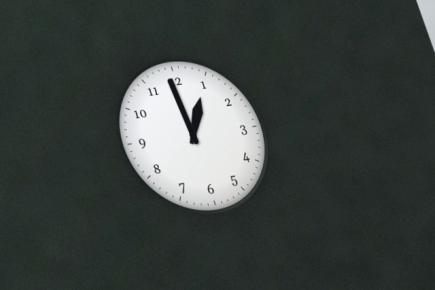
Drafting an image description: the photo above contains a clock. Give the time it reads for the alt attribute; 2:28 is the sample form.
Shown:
12:59
